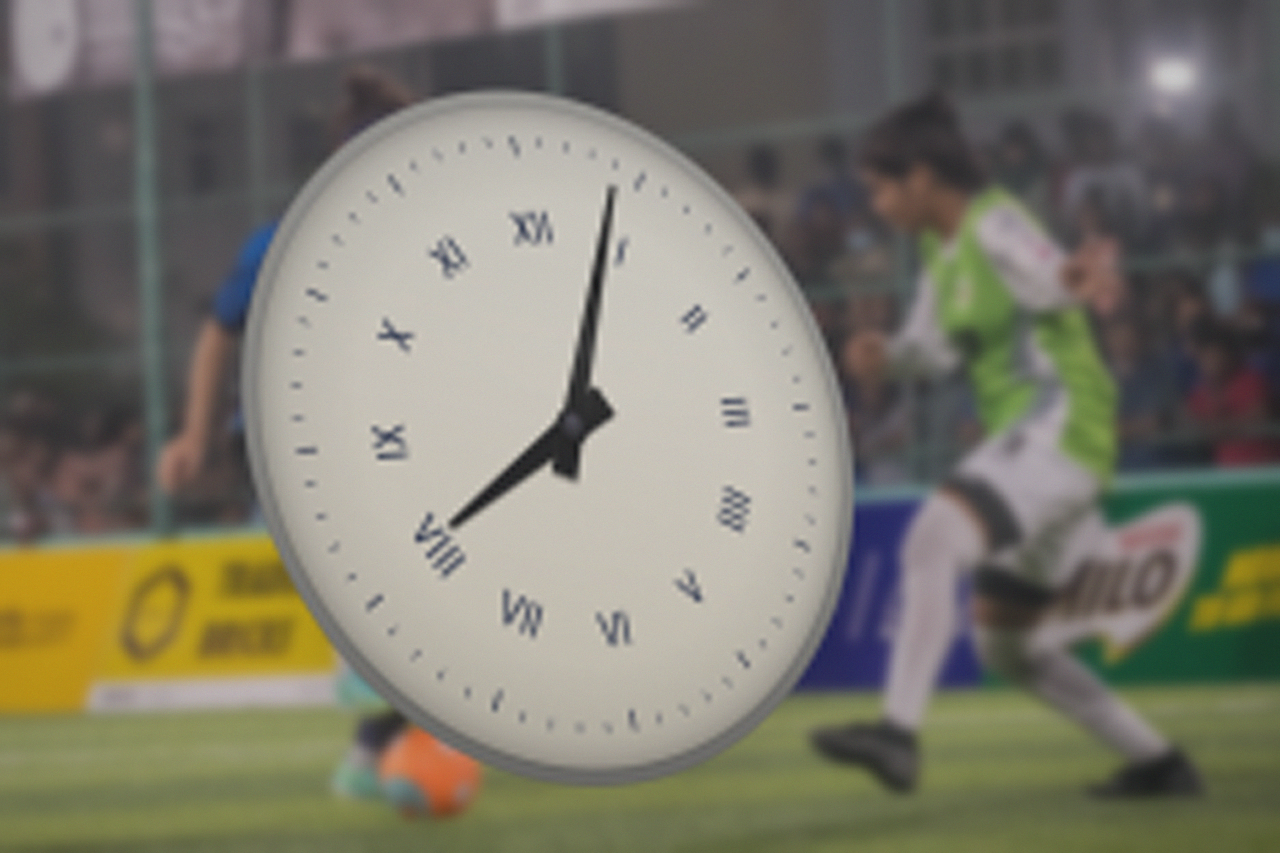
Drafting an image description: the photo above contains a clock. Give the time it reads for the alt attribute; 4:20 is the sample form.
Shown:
8:04
